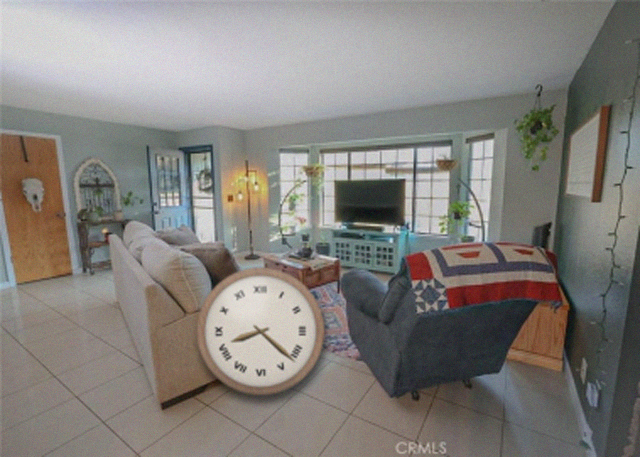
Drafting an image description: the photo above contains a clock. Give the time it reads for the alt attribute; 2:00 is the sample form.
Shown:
8:22
